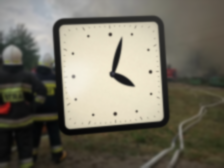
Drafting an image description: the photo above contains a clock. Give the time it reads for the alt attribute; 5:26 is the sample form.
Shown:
4:03
